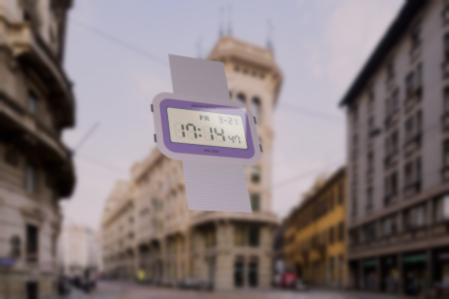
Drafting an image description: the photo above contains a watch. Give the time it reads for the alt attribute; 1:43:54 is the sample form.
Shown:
17:14:47
